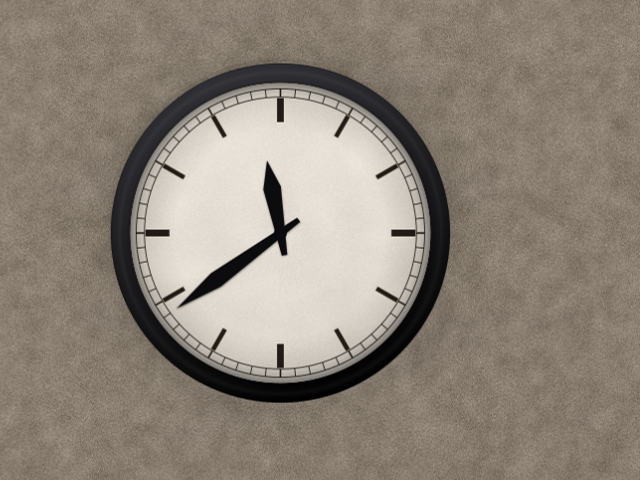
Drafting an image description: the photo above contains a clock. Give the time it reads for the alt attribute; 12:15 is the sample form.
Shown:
11:39
